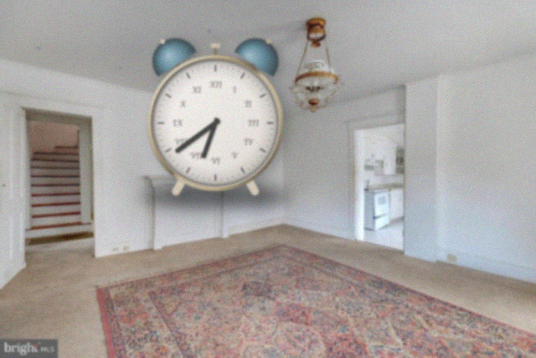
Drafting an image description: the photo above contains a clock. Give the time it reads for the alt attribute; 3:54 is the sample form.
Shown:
6:39
